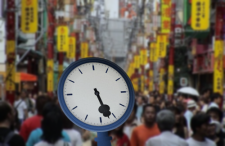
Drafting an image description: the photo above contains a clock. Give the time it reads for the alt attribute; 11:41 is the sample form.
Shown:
5:27
